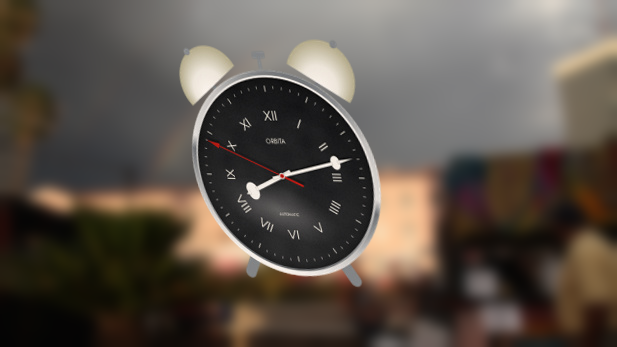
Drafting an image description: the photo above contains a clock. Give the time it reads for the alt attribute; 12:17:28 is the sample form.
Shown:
8:12:49
